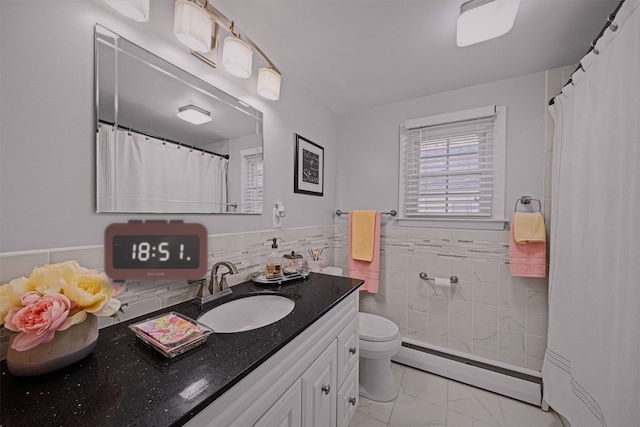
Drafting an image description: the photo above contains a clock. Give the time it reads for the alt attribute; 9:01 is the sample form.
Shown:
18:51
